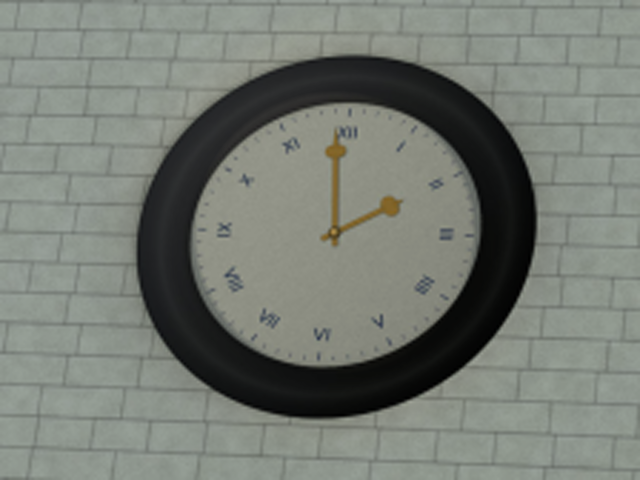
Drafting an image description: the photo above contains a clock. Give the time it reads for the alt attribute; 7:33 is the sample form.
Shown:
1:59
